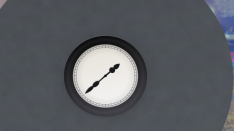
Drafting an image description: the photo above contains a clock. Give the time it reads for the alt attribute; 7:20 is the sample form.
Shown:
1:38
